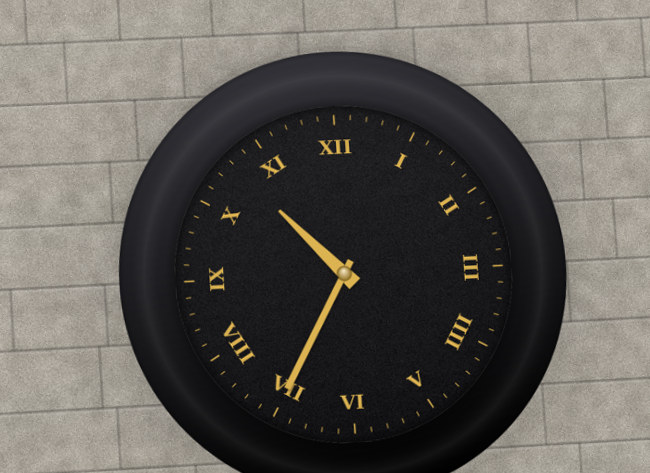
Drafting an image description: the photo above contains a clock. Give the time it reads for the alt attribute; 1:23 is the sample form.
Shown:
10:35
